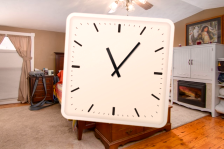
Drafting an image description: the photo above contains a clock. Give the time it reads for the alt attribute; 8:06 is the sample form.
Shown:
11:06
